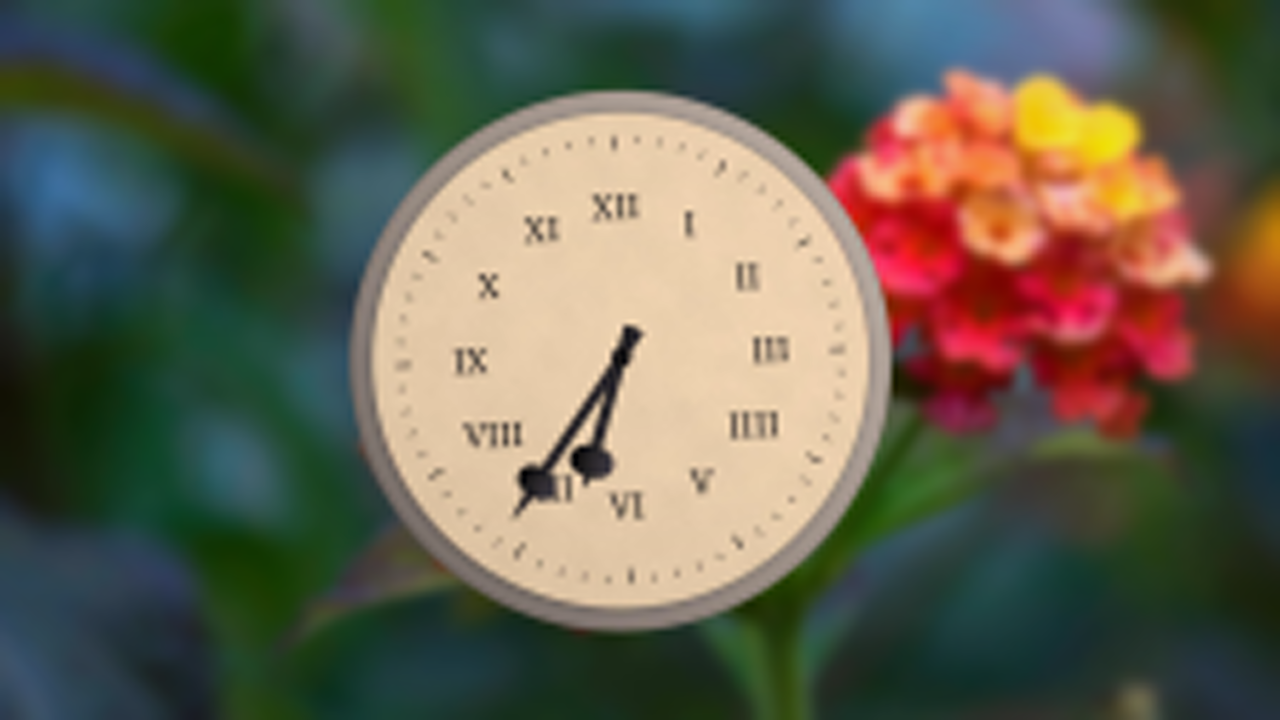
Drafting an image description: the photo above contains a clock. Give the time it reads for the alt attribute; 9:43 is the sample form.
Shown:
6:36
